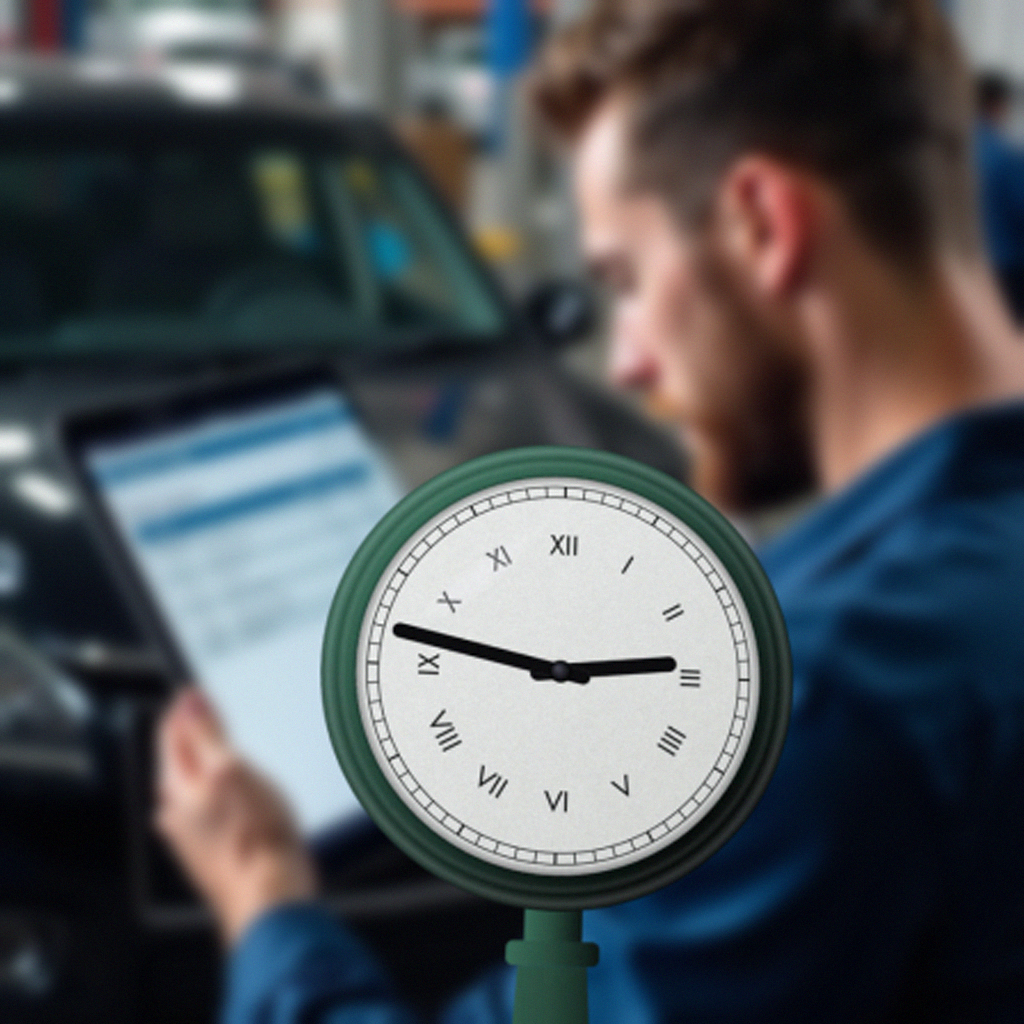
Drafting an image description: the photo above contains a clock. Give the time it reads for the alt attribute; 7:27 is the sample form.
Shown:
2:47
